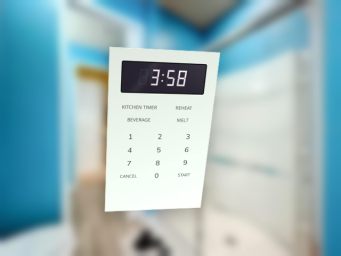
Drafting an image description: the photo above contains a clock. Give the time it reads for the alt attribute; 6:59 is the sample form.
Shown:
3:58
